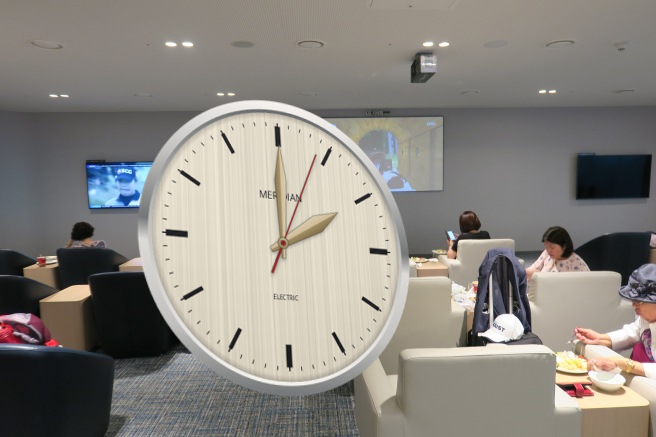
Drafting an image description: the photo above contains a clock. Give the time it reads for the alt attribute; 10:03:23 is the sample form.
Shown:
2:00:04
